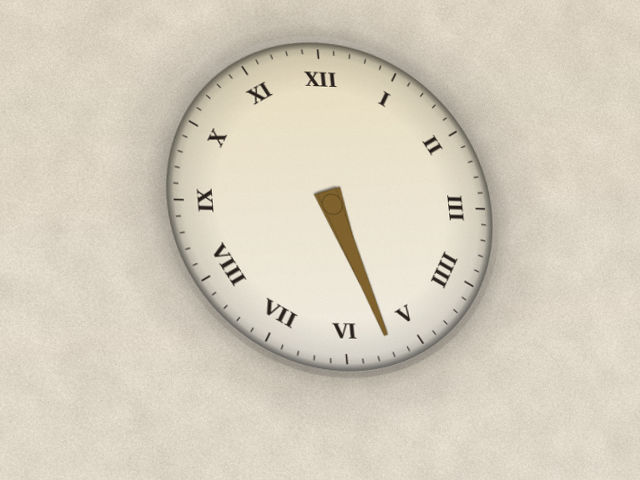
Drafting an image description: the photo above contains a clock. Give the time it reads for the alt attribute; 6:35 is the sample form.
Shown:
5:27
